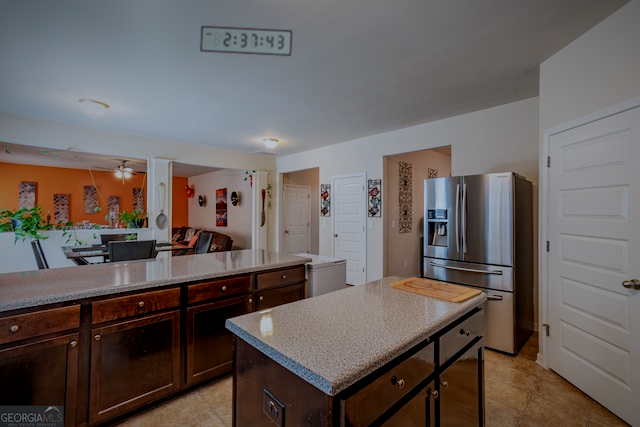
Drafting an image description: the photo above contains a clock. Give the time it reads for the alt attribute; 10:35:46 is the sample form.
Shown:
2:37:43
